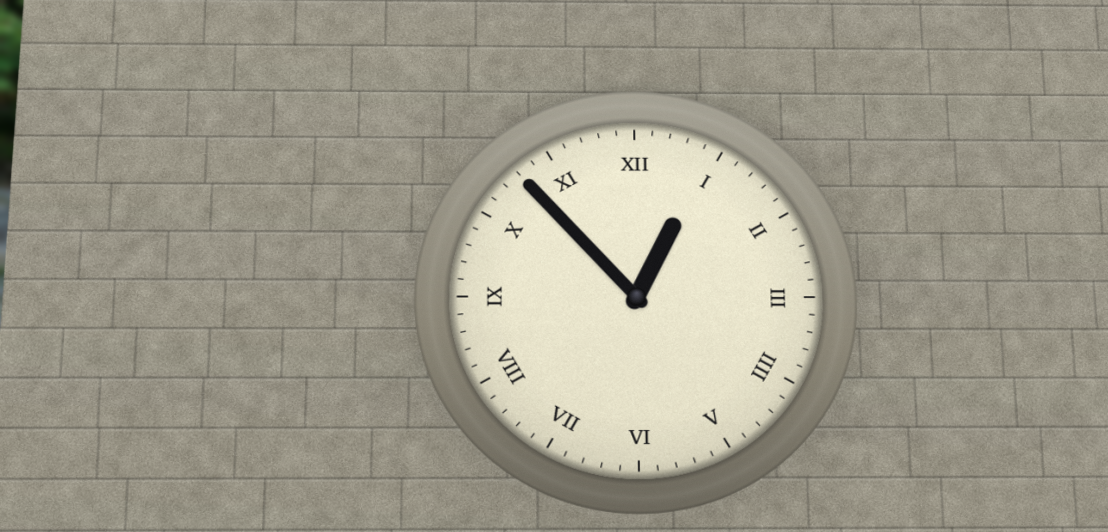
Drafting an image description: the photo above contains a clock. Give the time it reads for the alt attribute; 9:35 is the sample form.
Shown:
12:53
